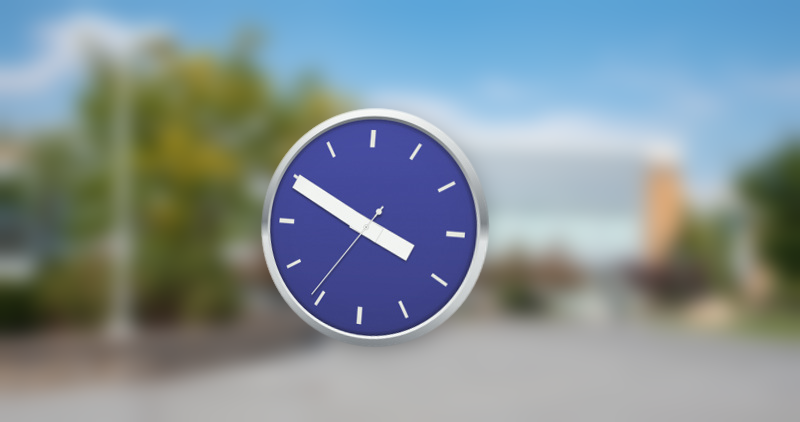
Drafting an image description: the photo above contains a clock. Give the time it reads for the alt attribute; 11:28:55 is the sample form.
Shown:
3:49:36
